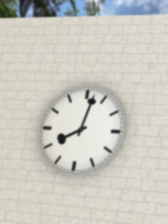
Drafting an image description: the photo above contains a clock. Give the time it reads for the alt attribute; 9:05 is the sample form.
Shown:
8:02
